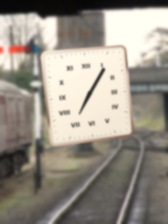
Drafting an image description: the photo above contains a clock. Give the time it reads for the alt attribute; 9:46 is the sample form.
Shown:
7:06
